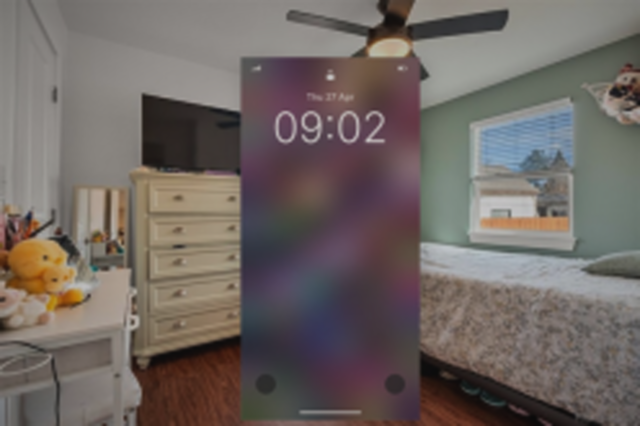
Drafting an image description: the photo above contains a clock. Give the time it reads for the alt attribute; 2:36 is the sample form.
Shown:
9:02
